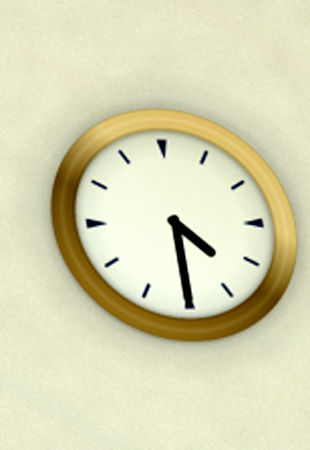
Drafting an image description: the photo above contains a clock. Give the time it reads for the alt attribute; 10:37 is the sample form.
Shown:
4:30
